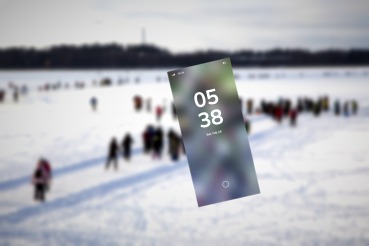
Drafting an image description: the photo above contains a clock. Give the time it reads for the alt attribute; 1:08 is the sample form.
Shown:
5:38
